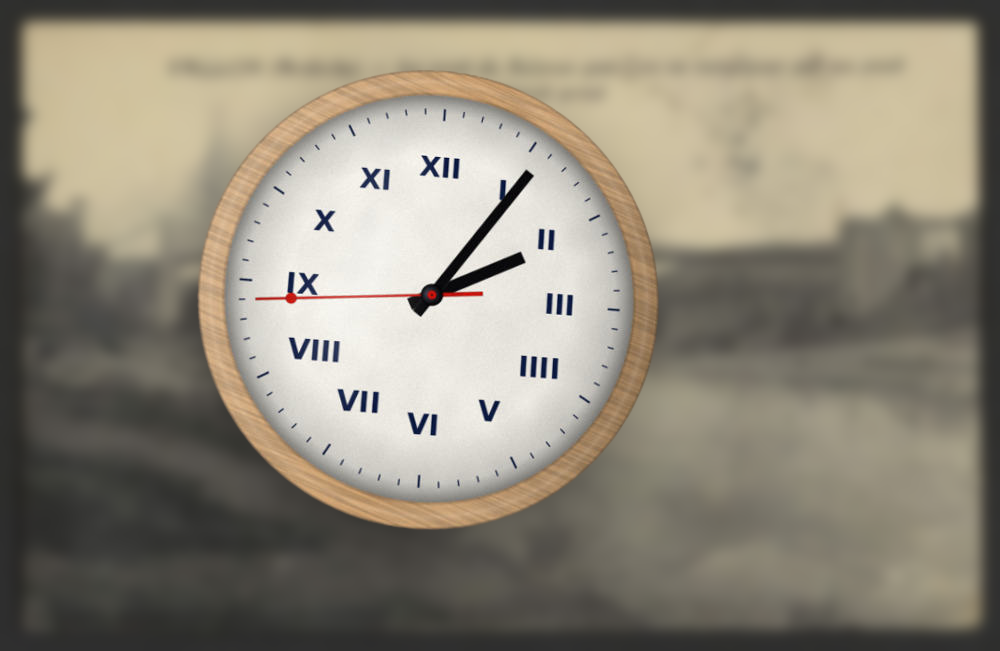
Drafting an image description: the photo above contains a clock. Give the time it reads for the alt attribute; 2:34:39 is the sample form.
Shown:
2:05:44
